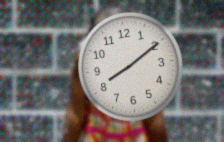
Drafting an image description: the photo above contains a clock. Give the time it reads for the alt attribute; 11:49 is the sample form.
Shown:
8:10
